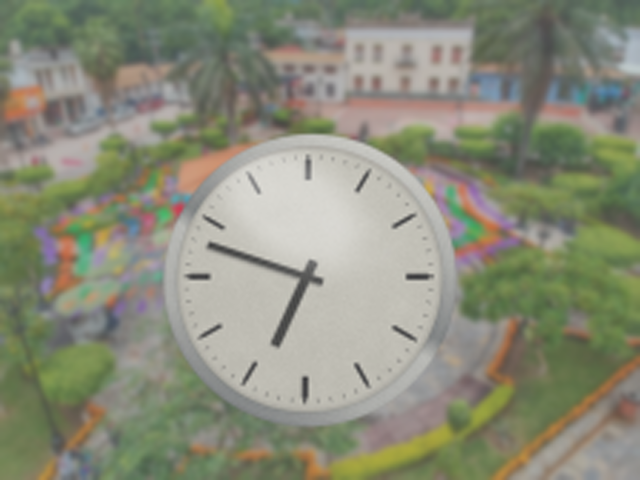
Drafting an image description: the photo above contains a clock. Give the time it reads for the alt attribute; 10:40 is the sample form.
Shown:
6:48
